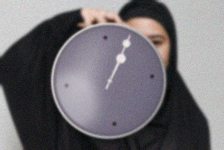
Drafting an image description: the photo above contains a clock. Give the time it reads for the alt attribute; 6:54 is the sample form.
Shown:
1:05
